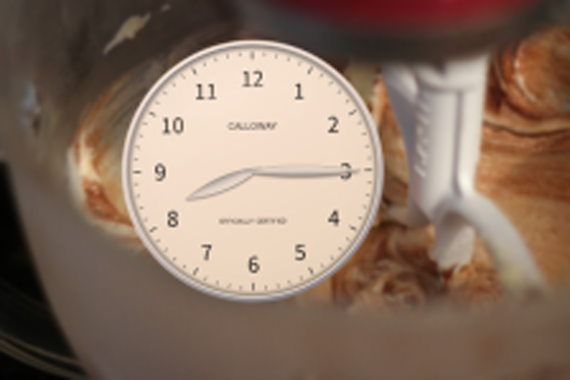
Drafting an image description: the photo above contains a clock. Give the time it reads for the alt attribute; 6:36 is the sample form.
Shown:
8:15
